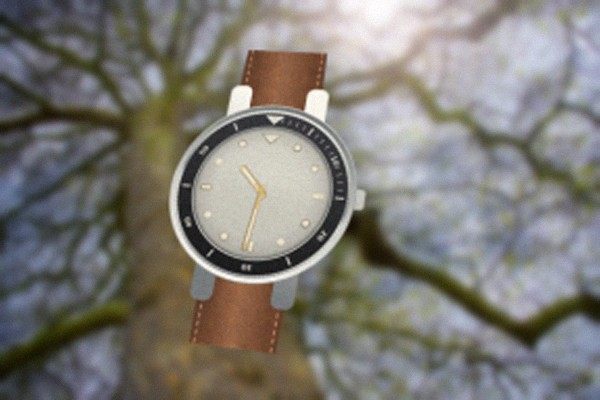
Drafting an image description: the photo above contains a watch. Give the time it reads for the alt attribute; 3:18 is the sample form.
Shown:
10:31
